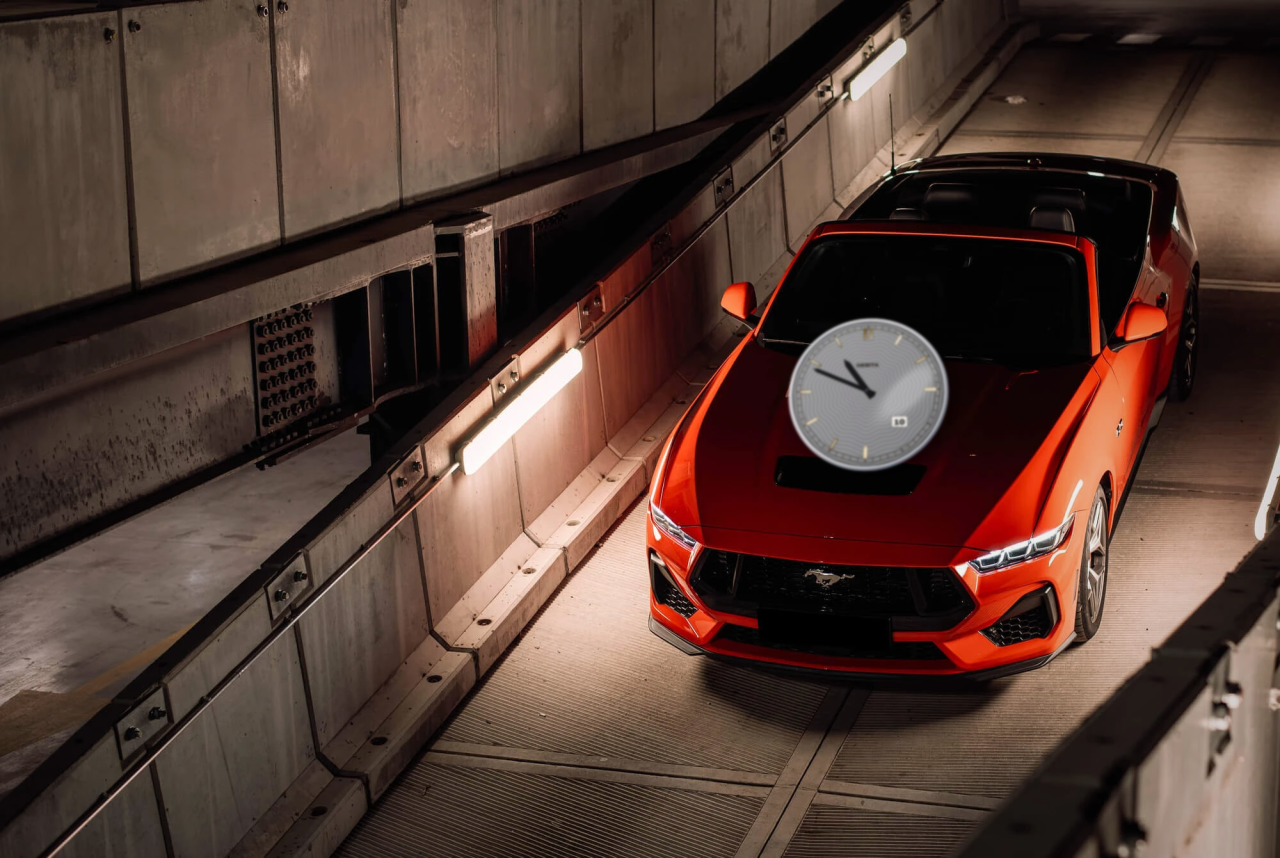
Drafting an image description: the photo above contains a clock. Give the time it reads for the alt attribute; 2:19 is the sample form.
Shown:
10:49
